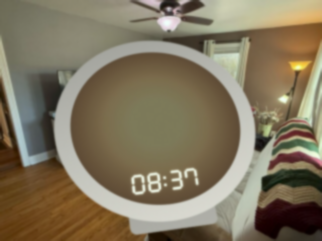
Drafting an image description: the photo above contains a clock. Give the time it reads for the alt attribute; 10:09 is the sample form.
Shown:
8:37
